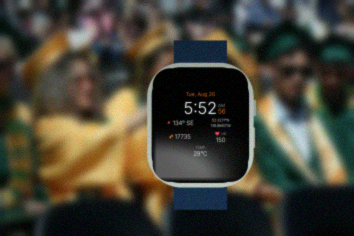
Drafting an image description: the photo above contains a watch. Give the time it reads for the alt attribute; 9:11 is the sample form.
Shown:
5:52
